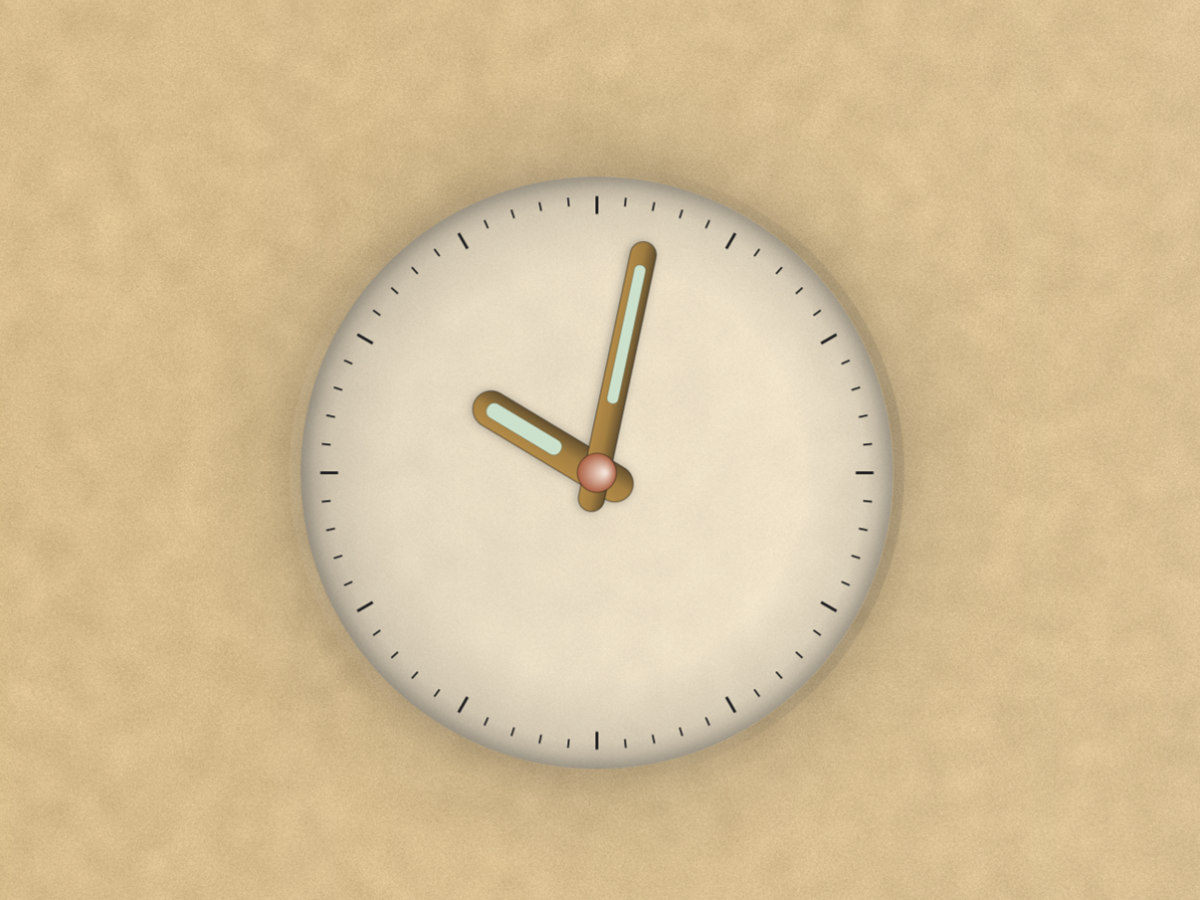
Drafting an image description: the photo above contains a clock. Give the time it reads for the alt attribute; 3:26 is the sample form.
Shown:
10:02
